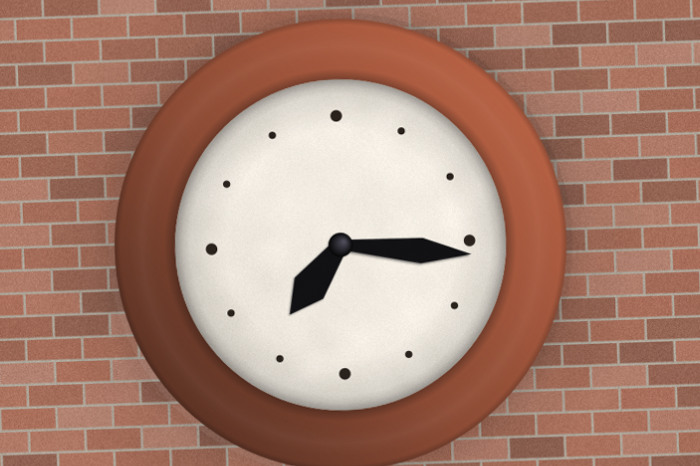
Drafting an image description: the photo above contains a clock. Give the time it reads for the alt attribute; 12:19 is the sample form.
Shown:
7:16
